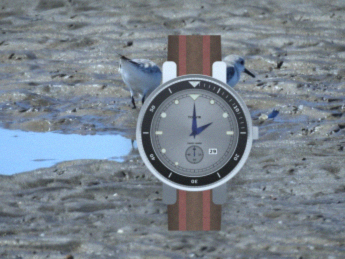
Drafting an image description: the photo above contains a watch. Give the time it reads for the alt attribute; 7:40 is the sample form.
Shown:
2:00
